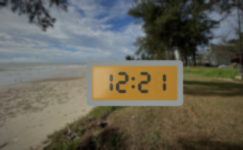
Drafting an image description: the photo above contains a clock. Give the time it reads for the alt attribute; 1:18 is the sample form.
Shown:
12:21
